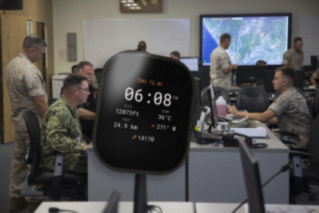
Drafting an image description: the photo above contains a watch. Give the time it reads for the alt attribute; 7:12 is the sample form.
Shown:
6:08
